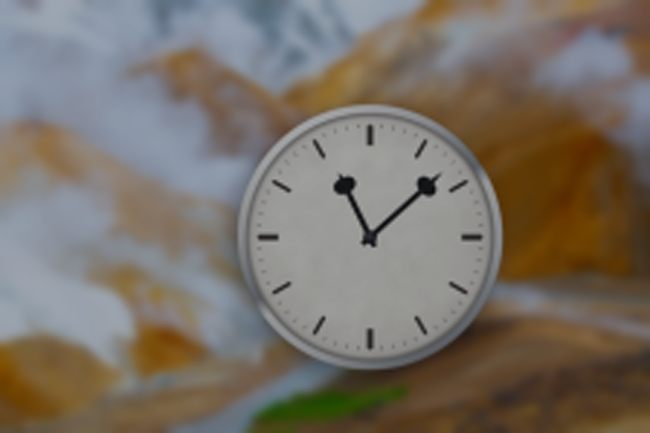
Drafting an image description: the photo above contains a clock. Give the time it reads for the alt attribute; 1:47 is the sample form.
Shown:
11:08
